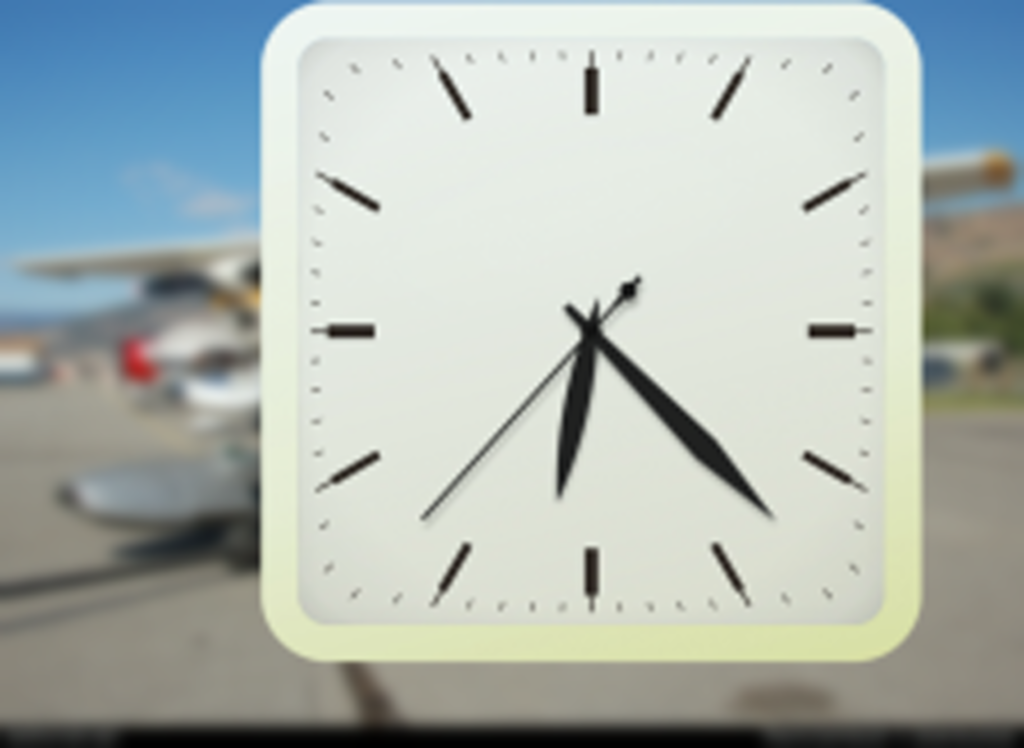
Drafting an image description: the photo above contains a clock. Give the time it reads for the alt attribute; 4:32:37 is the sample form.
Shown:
6:22:37
